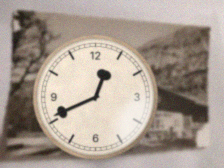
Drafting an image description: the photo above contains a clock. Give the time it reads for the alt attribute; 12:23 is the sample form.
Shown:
12:41
